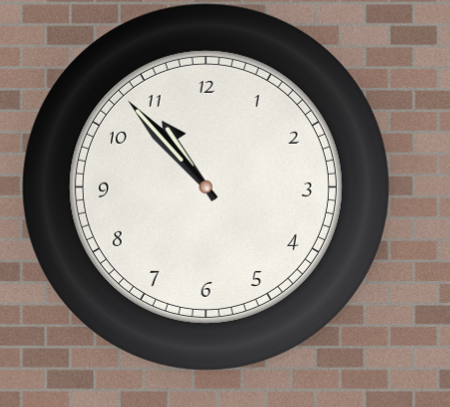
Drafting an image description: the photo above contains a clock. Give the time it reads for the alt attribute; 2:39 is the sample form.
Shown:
10:53
